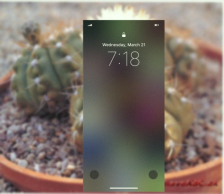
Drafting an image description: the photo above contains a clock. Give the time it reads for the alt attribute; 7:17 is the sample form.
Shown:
7:18
